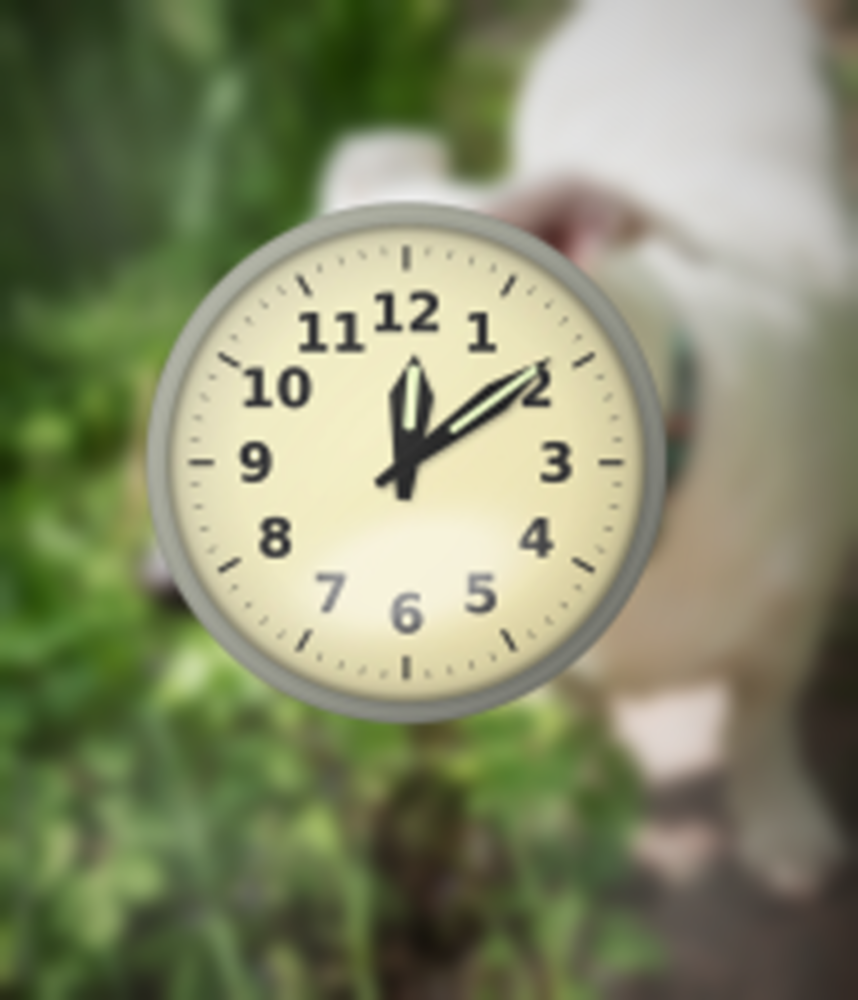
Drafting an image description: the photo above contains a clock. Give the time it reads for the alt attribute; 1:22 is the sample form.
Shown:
12:09
